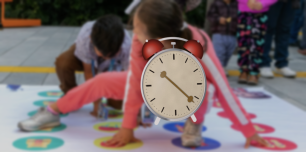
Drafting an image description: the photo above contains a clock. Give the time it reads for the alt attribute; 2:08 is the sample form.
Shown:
10:22
